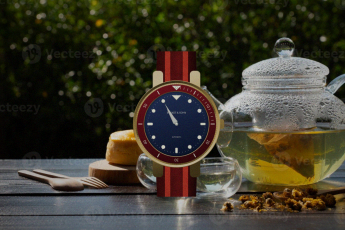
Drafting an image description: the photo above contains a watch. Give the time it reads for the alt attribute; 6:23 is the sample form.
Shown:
10:55
